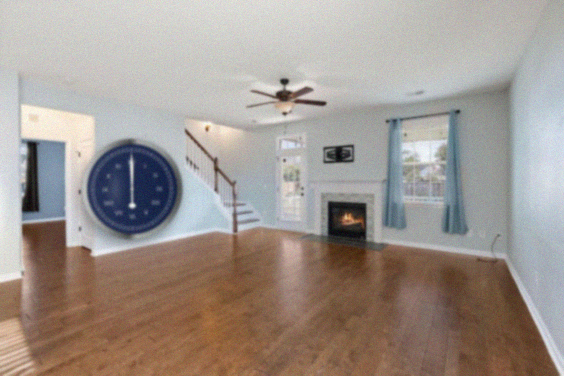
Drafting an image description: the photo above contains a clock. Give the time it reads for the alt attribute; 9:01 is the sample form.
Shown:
6:00
